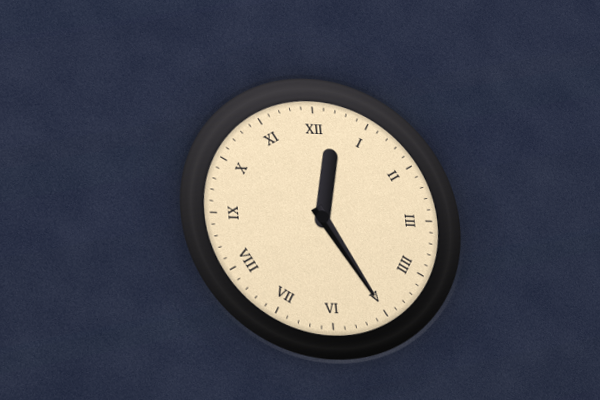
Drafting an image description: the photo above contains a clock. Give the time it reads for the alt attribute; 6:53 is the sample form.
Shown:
12:25
